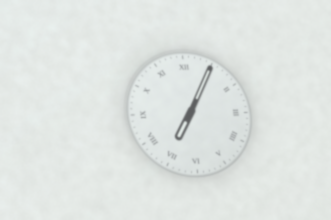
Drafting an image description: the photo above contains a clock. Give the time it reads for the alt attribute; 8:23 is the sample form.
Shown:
7:05
